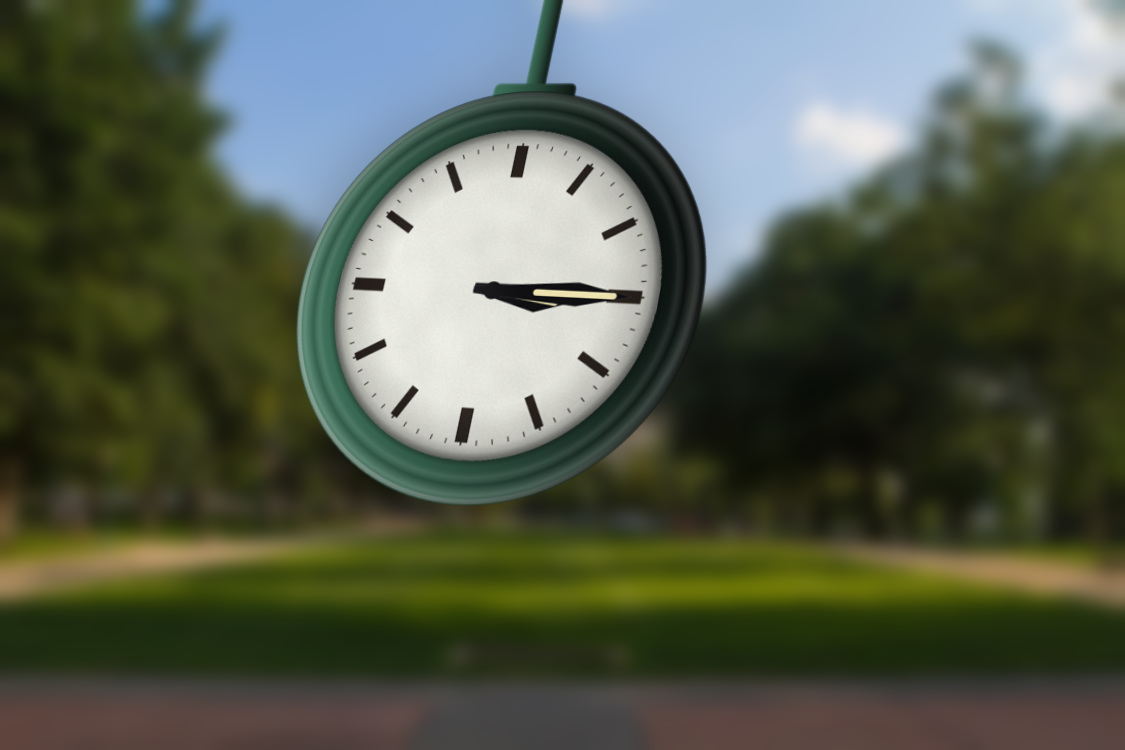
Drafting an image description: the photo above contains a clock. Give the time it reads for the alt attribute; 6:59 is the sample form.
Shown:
3:15
